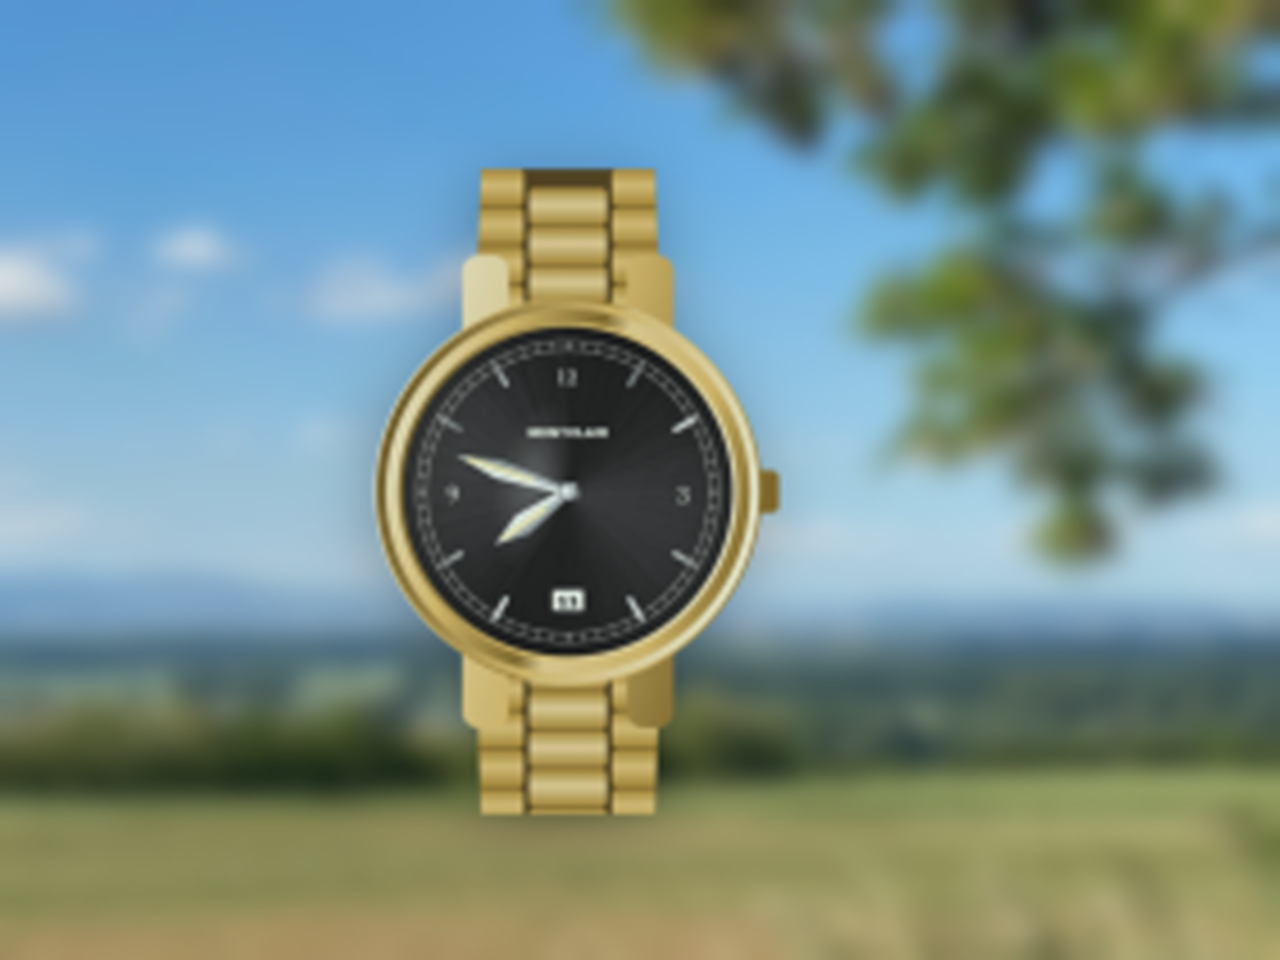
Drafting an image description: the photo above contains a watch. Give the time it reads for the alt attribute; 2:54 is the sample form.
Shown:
7:48
